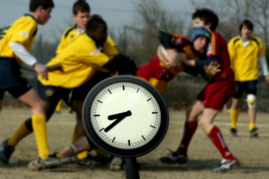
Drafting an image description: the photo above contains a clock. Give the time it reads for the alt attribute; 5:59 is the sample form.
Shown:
8:39
